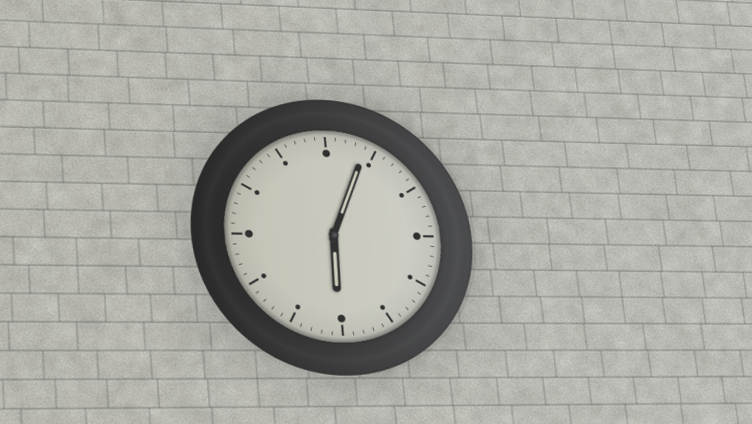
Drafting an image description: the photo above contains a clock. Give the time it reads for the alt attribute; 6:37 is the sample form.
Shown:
6:04
